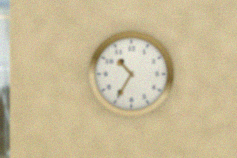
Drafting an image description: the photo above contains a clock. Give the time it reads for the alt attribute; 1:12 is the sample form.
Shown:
10:35
